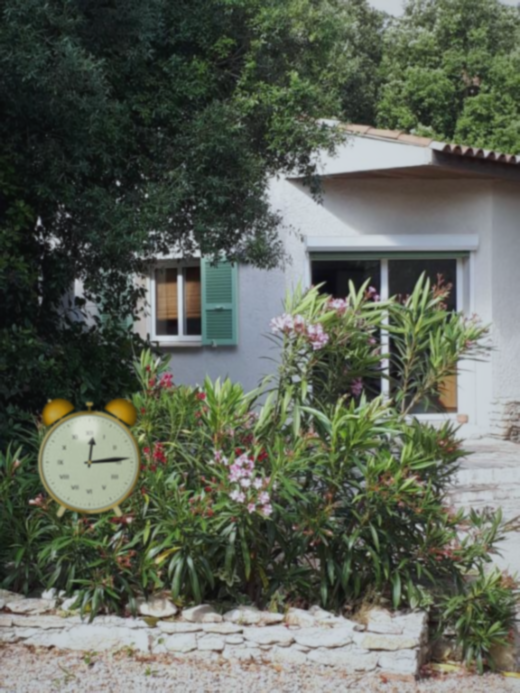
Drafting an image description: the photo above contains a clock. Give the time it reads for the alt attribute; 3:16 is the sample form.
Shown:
12:14
